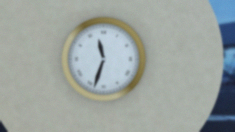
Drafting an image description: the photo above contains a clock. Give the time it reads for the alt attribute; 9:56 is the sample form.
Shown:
11:33
